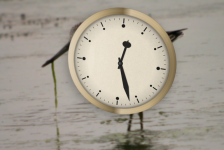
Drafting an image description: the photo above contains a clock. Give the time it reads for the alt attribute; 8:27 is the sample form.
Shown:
12:27
